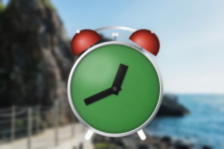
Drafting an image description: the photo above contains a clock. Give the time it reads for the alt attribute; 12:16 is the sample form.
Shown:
12:41
